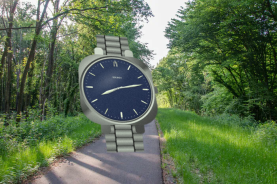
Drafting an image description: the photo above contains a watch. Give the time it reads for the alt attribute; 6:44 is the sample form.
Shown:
8:13
